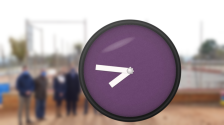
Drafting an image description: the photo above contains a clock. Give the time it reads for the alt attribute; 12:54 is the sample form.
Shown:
7:46
